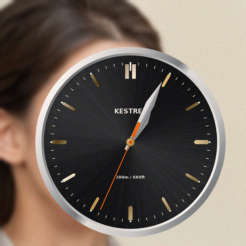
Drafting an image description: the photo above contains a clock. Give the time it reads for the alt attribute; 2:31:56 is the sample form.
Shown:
1:04:34
